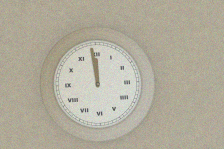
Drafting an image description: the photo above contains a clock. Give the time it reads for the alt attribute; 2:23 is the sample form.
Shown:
11:59
